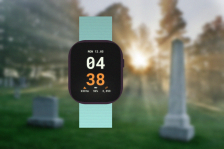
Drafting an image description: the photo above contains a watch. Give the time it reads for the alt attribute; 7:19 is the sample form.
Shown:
4:38
